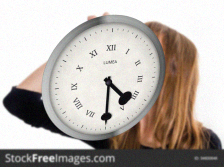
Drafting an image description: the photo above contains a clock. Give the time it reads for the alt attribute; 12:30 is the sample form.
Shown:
4:30
